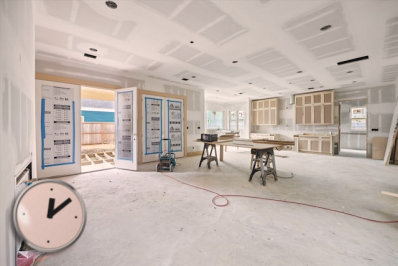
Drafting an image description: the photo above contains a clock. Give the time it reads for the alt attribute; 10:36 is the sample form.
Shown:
12:08
